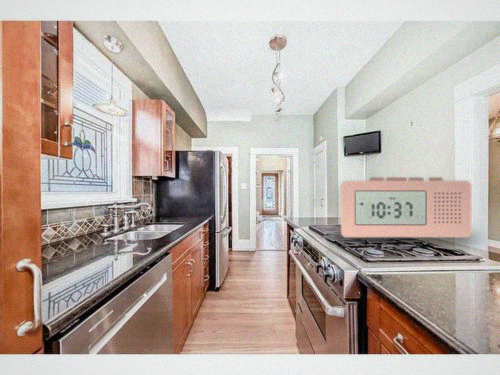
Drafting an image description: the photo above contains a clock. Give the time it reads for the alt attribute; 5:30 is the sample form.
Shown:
10:37
